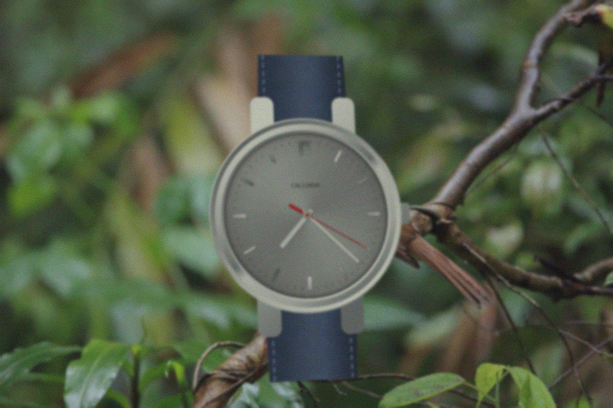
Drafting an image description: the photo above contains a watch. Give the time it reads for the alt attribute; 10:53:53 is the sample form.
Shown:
7:22:20
